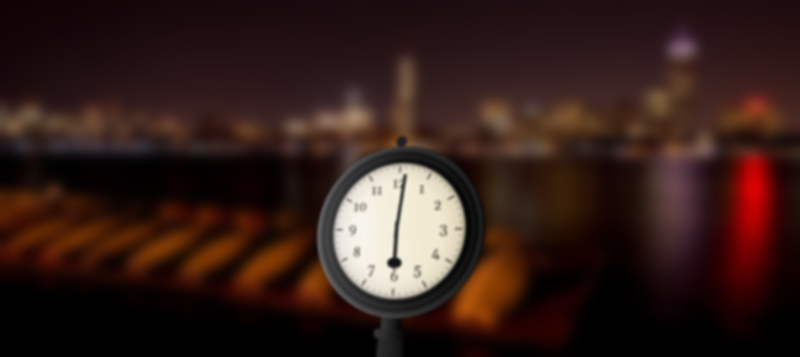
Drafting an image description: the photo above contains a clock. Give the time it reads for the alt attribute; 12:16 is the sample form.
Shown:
6:01
